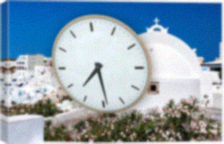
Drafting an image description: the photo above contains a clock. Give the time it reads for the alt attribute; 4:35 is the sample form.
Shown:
7:29
